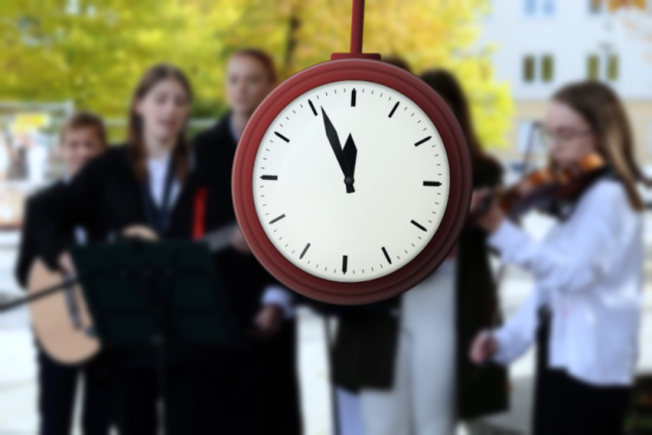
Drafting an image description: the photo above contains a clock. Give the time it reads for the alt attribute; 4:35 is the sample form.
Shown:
11:56
